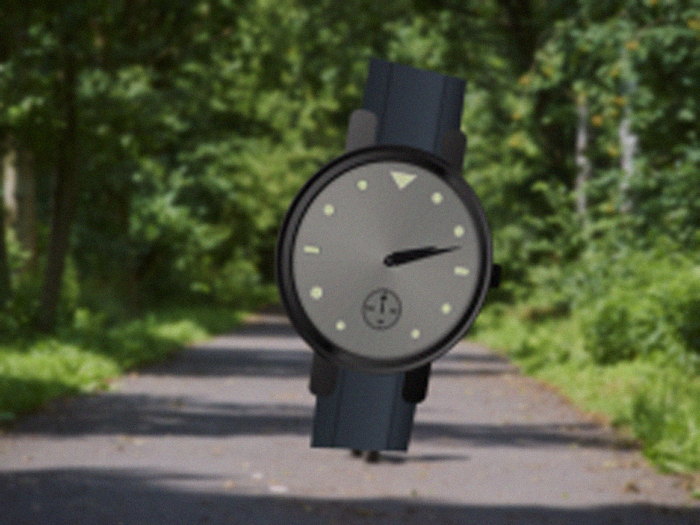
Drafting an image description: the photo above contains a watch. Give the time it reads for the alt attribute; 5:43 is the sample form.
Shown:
2:12
